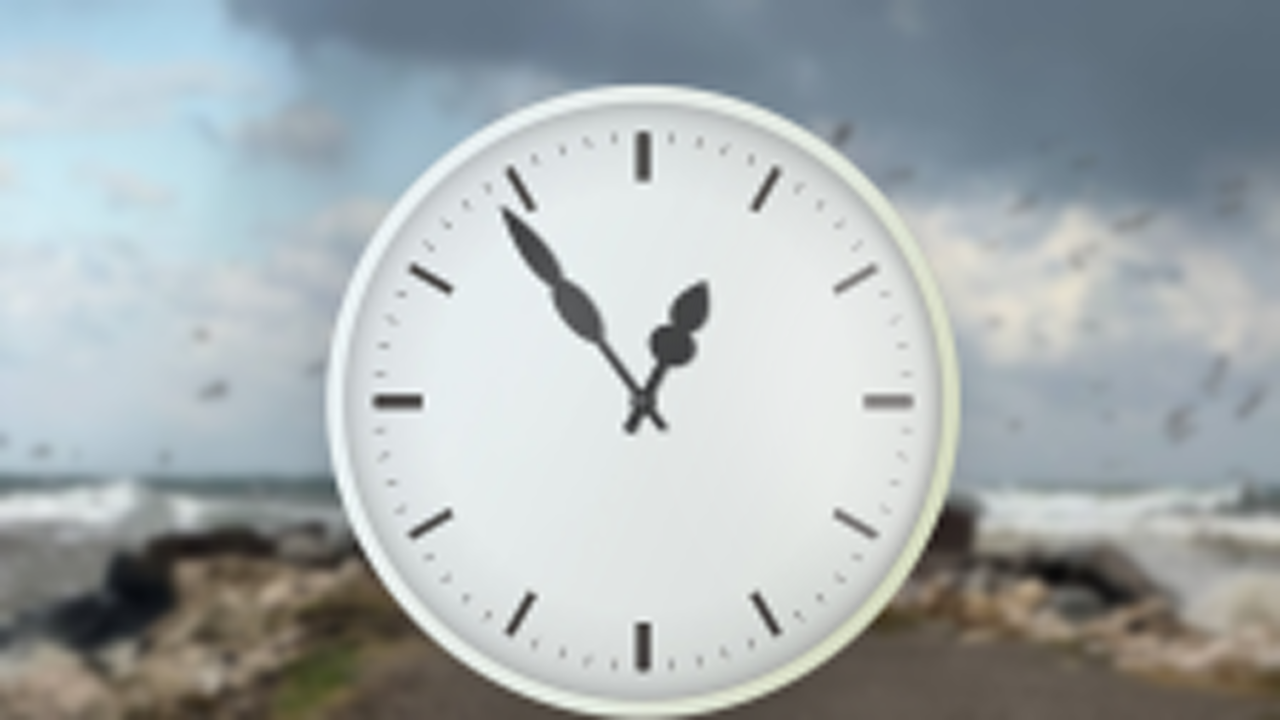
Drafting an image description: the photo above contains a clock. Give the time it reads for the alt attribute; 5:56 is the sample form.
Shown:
12:54
